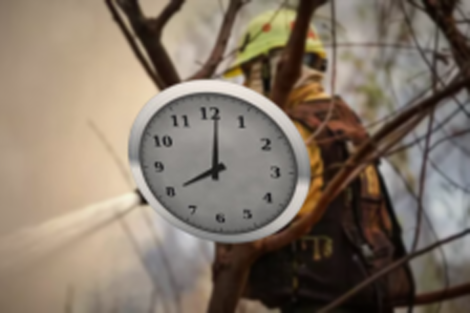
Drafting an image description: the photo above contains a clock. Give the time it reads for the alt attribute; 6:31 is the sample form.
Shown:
8:01
